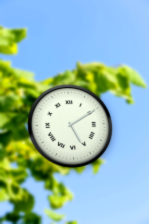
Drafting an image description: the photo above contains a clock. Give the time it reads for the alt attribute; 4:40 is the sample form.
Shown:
5:10
